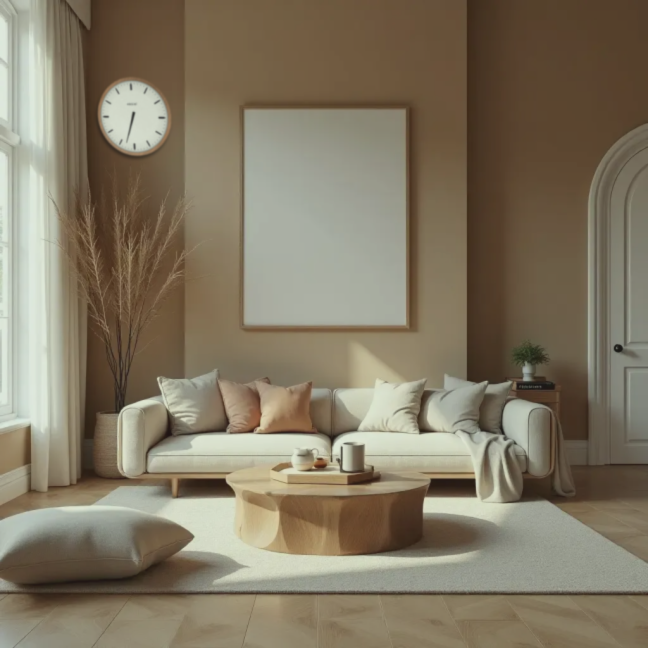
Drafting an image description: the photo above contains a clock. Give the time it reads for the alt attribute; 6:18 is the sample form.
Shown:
6:33
